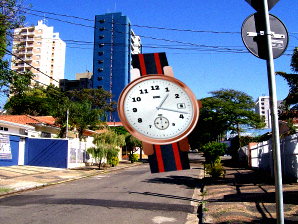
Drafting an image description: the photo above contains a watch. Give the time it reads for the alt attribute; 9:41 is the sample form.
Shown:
1:18
